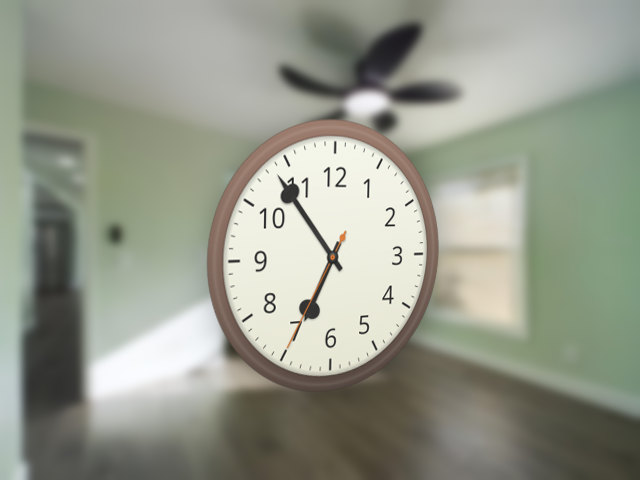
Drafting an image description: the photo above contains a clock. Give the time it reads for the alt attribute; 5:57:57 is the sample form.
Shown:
6:53:35
